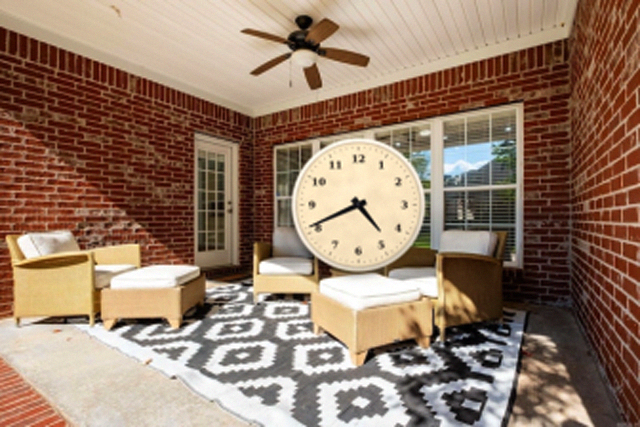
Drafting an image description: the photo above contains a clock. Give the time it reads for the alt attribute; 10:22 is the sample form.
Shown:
4:41
